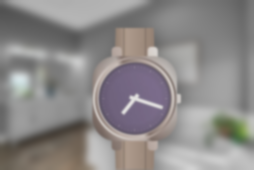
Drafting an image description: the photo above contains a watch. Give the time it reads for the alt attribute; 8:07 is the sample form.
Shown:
7:18
